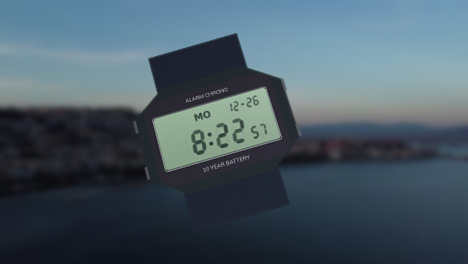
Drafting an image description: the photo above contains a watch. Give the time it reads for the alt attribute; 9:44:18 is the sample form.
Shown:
8:22:57
